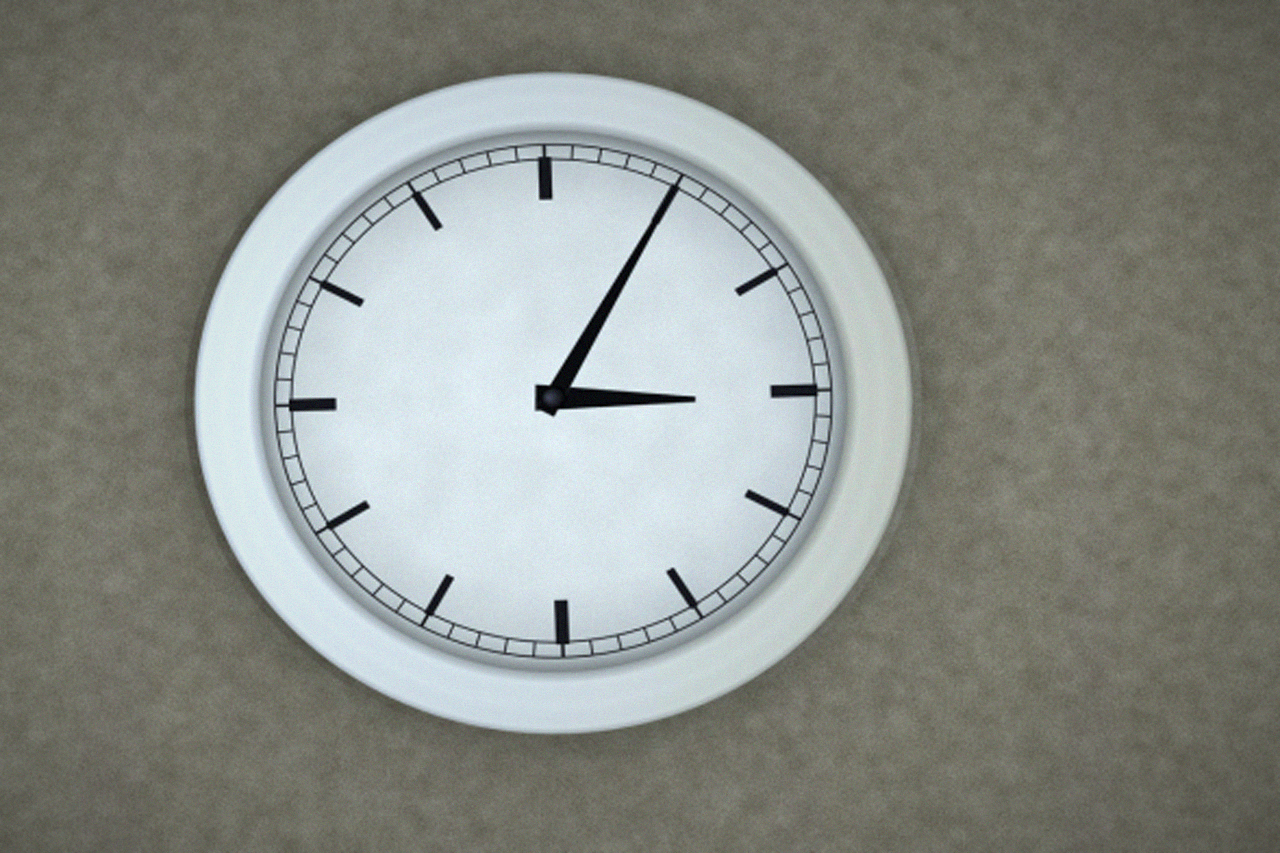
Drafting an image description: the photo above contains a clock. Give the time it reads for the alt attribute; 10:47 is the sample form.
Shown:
3:05
